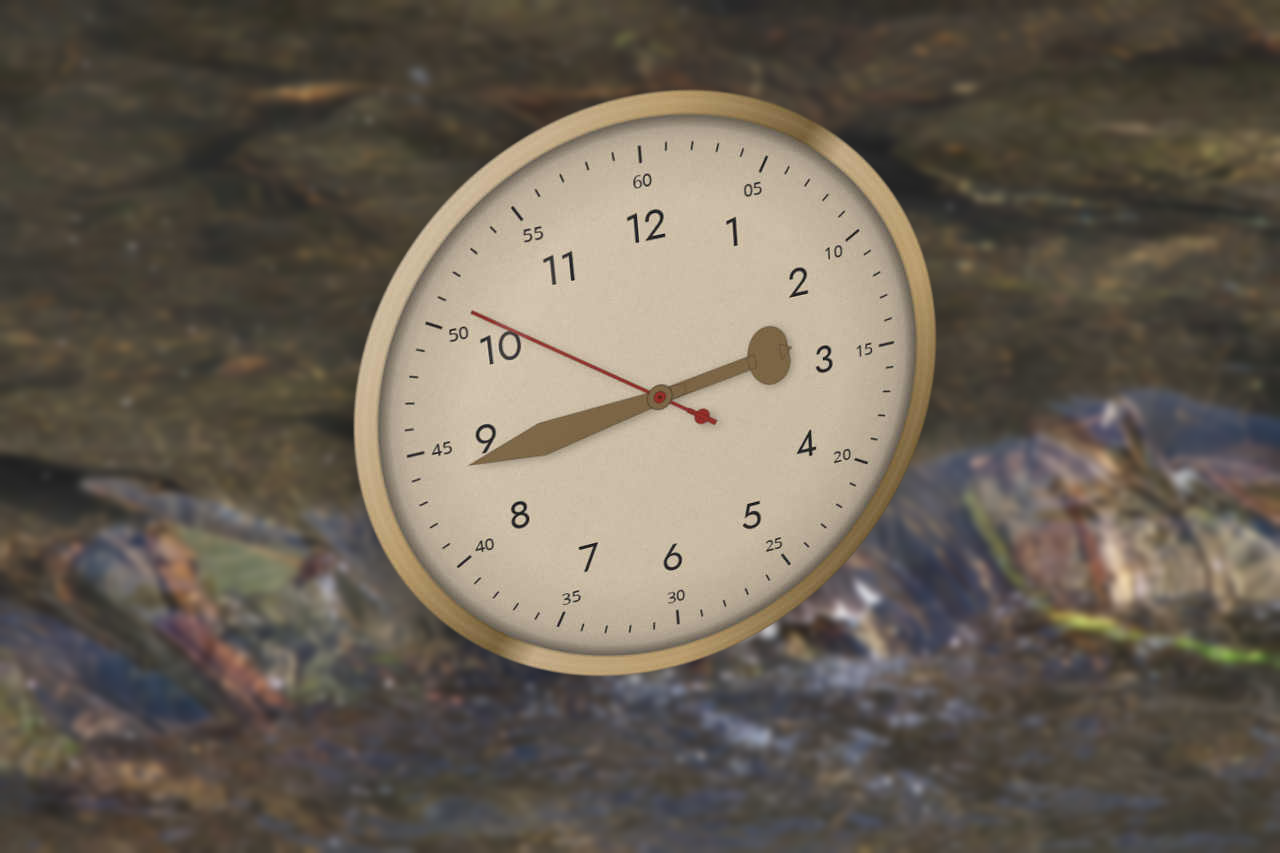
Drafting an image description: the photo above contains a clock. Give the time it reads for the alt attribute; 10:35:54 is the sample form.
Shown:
2:43:51
